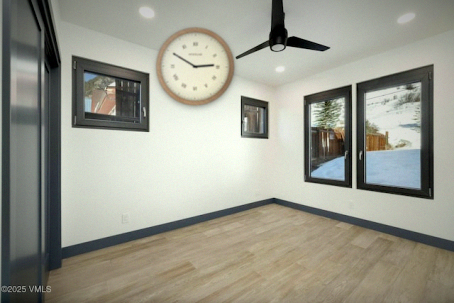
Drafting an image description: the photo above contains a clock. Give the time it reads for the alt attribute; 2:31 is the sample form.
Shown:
2:50
